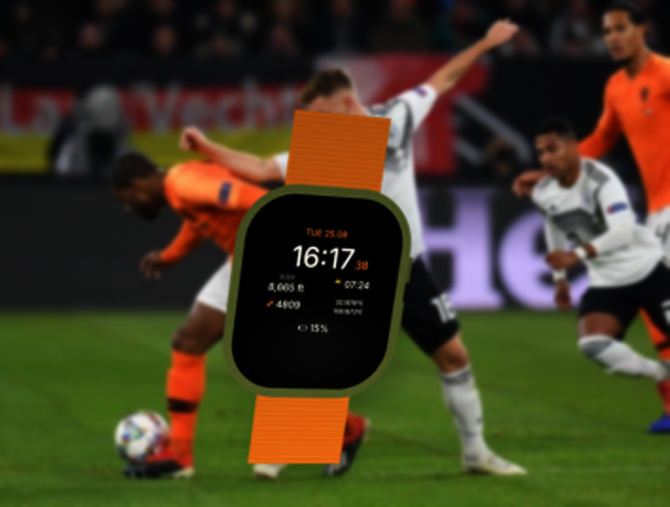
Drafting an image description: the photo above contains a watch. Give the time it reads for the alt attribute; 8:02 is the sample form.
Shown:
16:17
